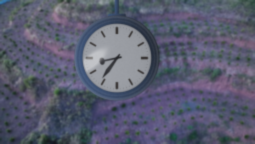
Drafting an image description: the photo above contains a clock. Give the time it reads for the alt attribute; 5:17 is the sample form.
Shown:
8:36
